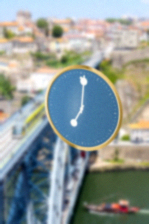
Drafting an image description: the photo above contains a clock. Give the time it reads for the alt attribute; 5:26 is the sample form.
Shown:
7:01
